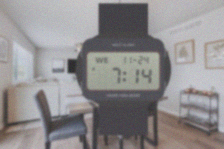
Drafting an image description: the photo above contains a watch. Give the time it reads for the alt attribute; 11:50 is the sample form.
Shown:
7:14
